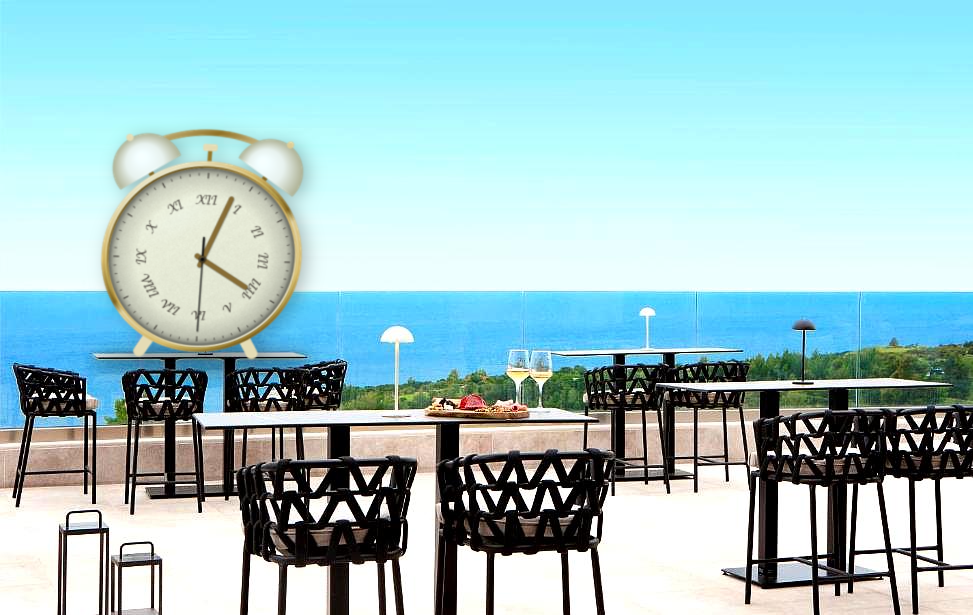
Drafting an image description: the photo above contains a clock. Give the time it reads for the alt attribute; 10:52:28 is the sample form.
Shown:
4:03:30
